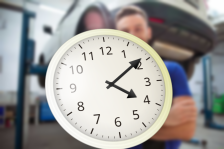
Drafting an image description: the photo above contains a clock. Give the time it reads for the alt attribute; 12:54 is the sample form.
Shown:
4:09
